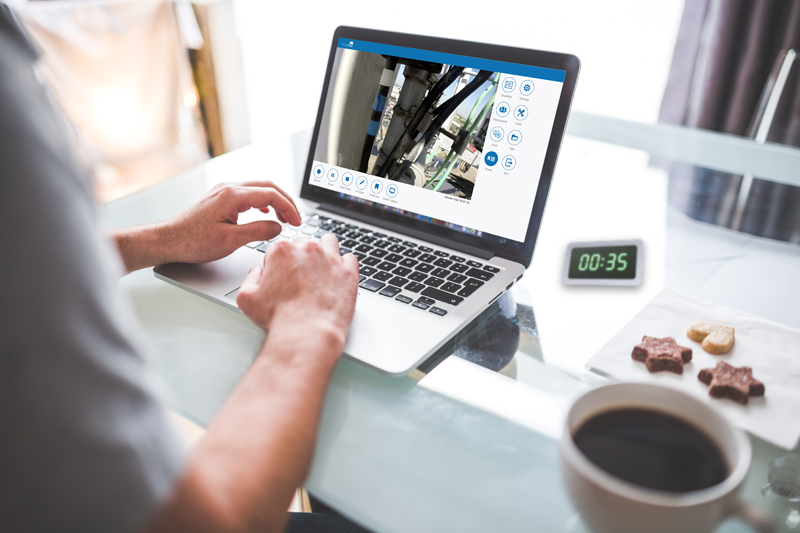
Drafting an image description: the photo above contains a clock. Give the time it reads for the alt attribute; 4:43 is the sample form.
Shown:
0:35
